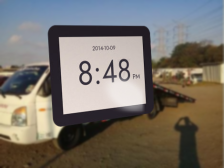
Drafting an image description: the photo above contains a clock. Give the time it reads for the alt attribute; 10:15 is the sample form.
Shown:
8:48
